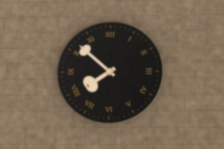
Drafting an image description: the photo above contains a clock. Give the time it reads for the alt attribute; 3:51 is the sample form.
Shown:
7:52
